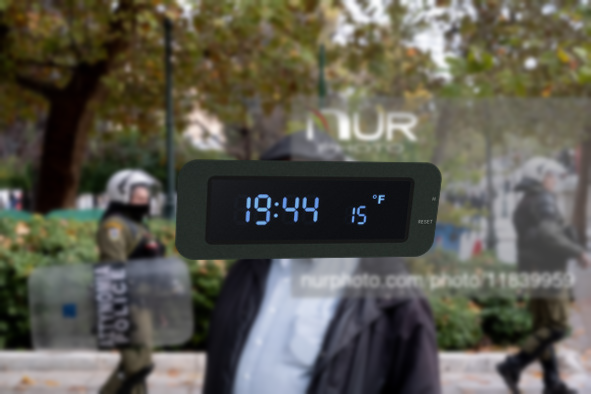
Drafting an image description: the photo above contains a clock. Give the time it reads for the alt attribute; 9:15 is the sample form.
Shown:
19:44
